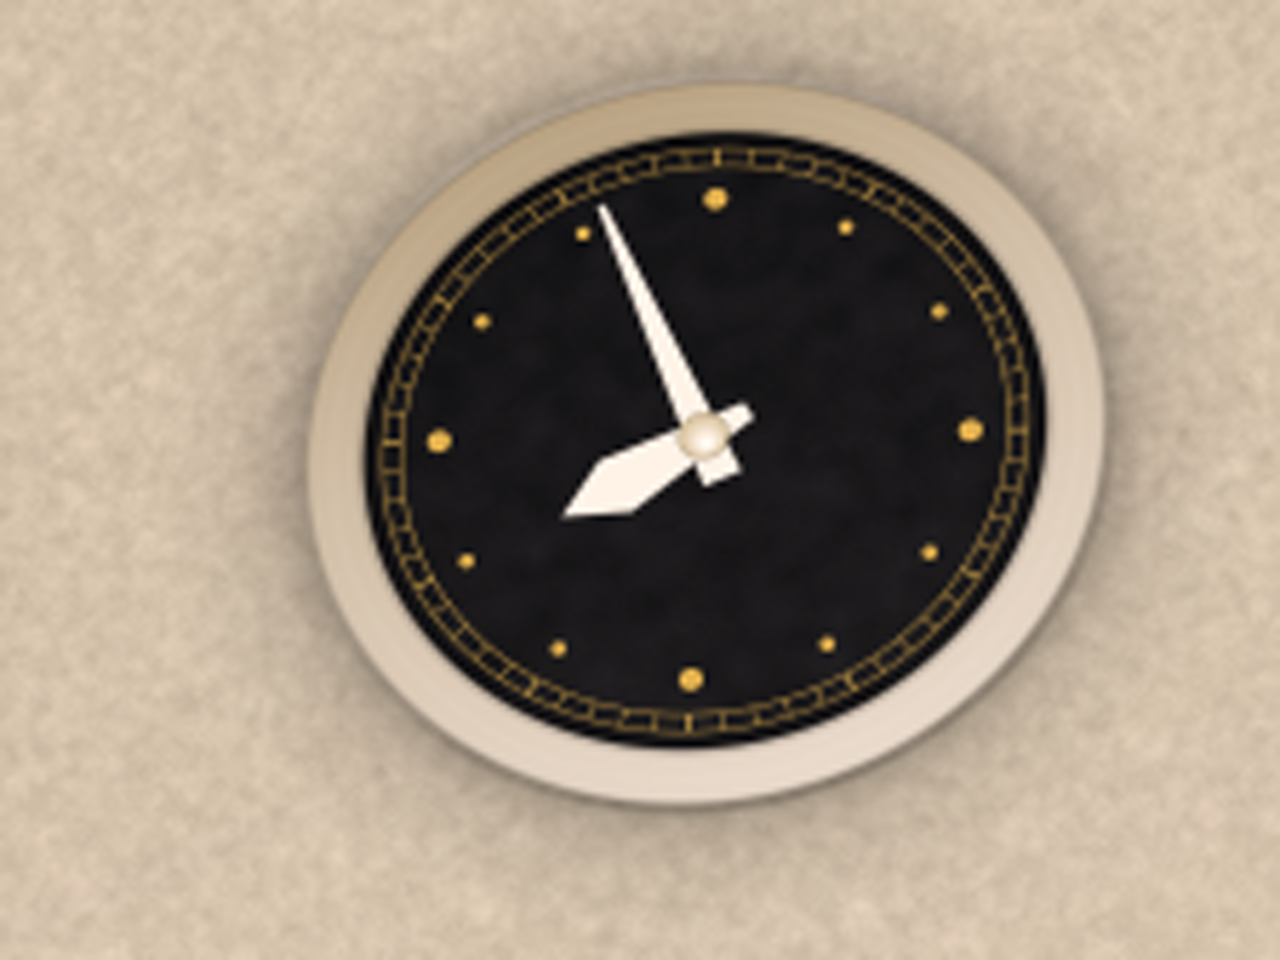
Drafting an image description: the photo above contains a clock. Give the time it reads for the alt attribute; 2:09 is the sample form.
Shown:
7:56
